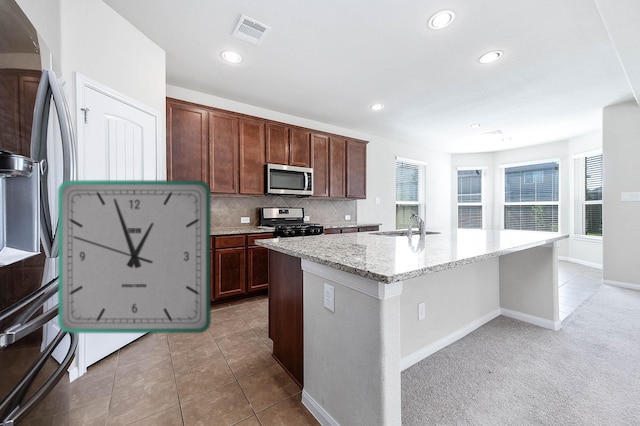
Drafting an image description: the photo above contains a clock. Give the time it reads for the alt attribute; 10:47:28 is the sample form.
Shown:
12:56:48
